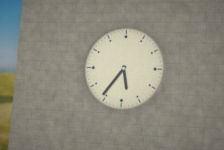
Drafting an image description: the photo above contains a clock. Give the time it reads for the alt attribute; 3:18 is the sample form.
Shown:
5:36
